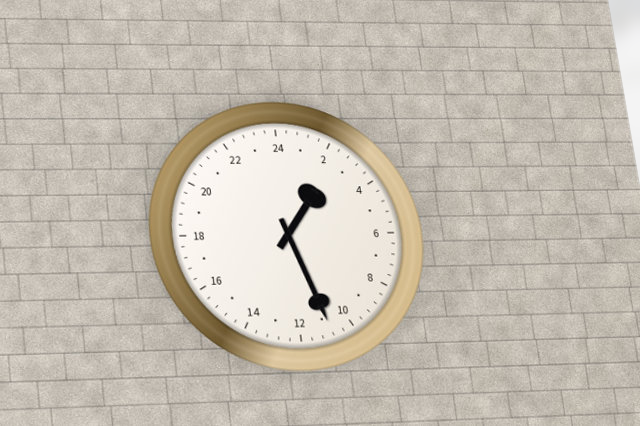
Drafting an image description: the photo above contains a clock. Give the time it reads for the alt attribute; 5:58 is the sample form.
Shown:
2:27
